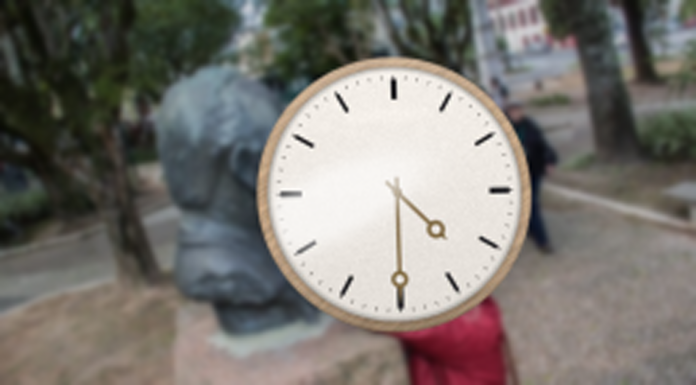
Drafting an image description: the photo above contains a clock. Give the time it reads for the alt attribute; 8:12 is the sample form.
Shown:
4:30
